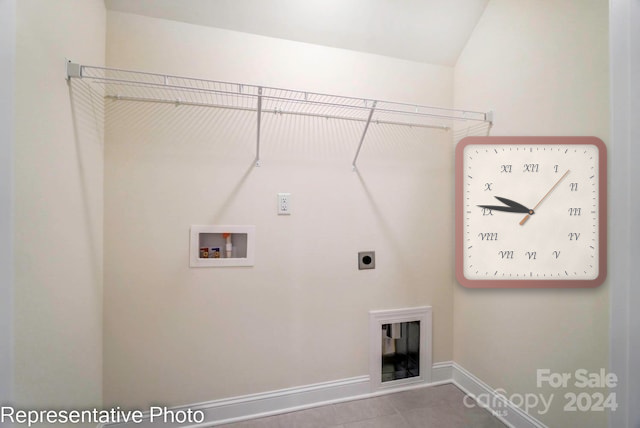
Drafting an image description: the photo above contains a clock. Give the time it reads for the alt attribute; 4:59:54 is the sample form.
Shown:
9:46:07
